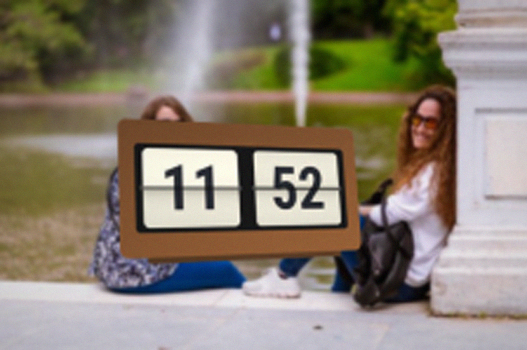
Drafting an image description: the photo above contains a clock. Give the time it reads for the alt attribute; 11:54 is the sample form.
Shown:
11:52
